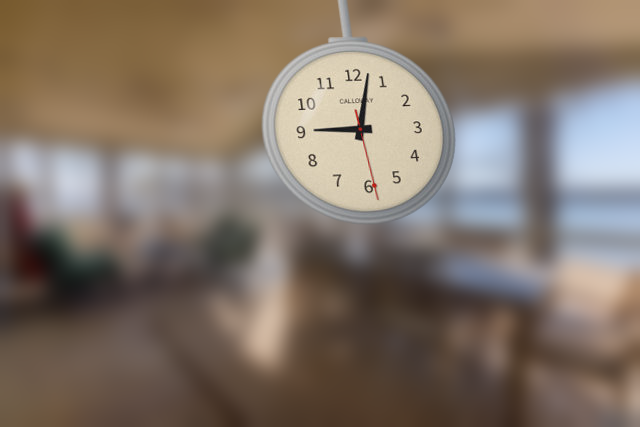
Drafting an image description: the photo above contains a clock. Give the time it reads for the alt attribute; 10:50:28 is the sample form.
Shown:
9:02:29
